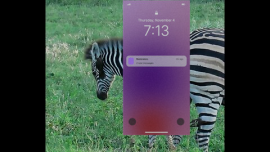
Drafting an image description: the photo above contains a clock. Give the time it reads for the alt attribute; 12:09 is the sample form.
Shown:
7:13
